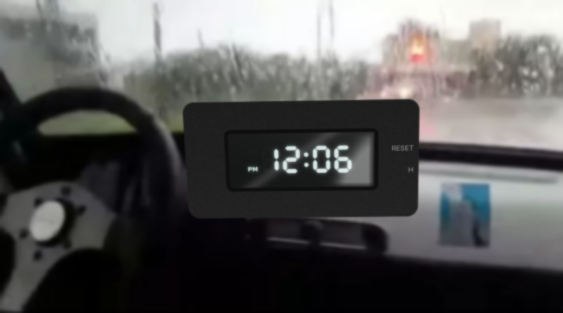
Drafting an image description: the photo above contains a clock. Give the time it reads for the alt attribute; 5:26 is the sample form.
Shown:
12:06
